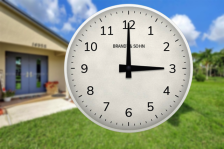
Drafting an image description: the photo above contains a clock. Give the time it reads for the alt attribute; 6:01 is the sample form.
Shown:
3:00
